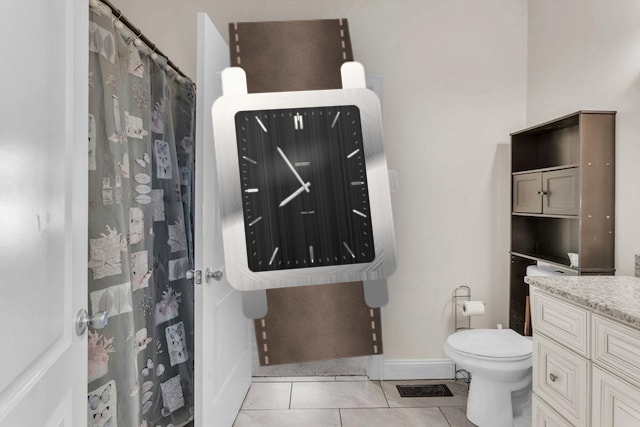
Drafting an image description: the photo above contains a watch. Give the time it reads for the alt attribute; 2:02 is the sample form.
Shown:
7:55
